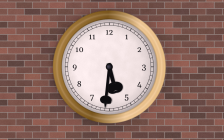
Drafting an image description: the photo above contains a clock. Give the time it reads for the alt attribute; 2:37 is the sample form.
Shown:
5:31
